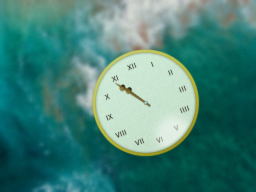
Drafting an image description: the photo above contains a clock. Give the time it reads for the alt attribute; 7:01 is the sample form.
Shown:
10:54
